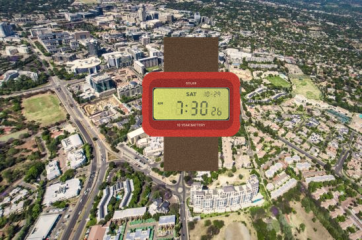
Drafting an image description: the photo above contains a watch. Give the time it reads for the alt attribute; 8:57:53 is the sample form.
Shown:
7:30:26
